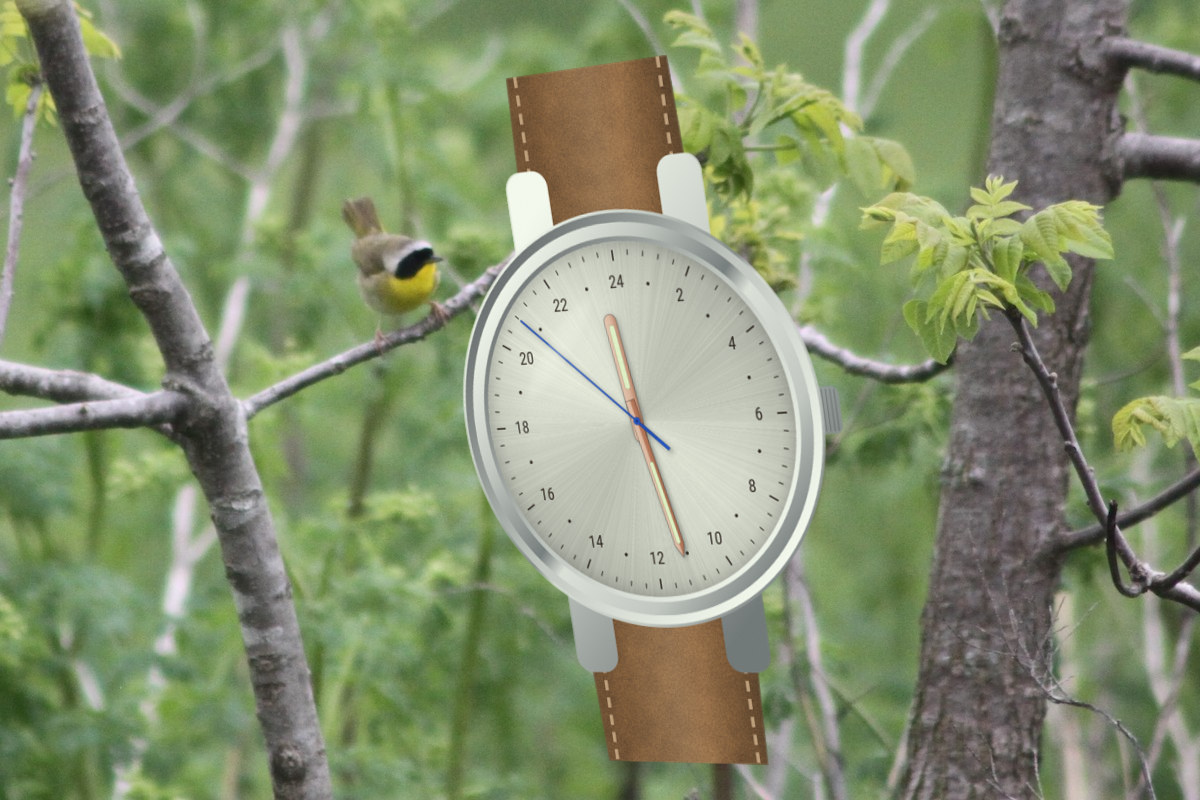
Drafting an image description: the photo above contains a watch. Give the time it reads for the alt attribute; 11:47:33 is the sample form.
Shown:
23:27:52
